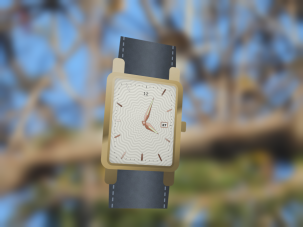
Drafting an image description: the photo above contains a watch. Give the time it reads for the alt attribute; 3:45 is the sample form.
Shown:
4:03
